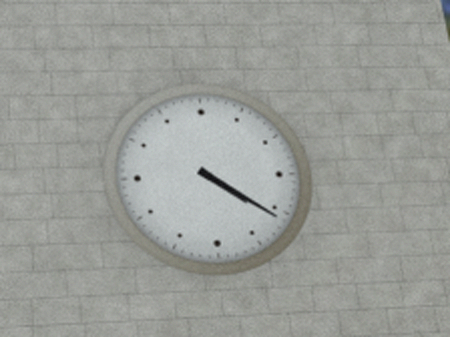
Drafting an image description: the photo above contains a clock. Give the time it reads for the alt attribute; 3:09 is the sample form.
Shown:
4:21
